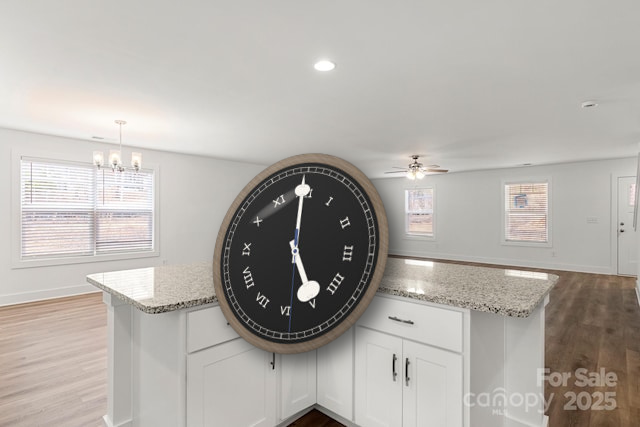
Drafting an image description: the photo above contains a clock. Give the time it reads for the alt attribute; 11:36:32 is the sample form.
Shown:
4:59:29
